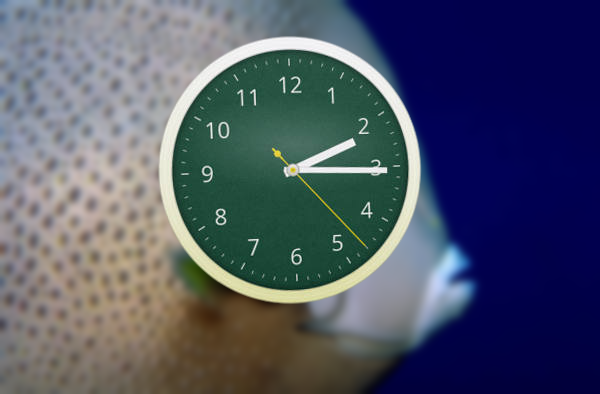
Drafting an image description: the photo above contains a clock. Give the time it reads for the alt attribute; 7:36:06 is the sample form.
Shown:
2:15:23
